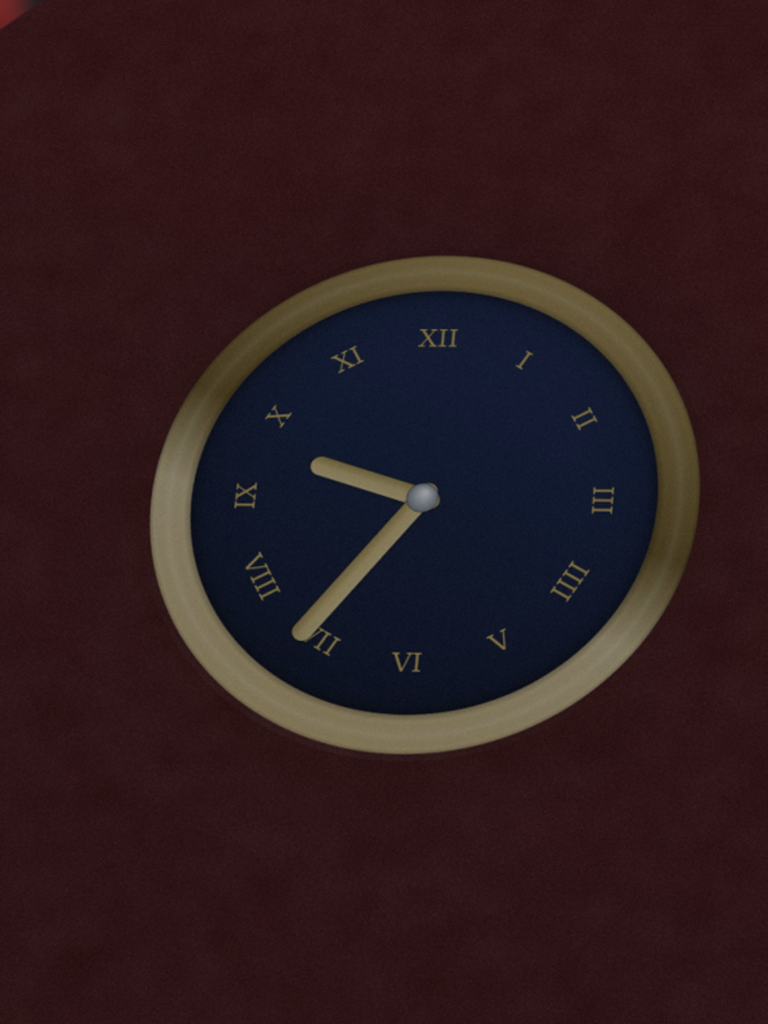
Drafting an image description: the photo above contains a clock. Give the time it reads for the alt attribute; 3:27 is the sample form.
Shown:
9:36
